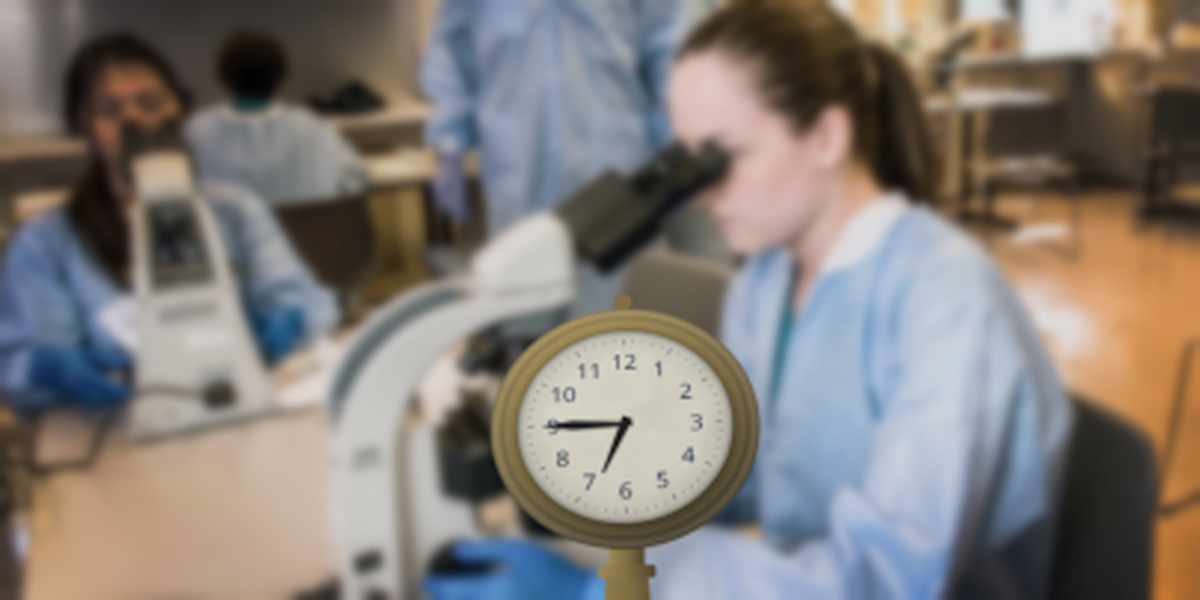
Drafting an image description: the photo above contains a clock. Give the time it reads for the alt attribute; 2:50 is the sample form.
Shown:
6:45
